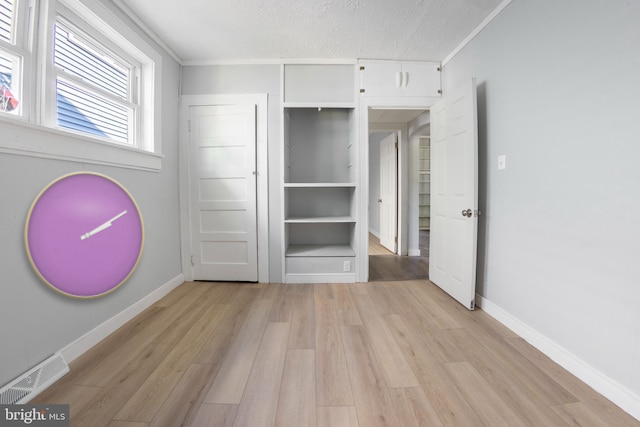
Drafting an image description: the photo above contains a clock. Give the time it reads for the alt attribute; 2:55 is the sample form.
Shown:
2:10
